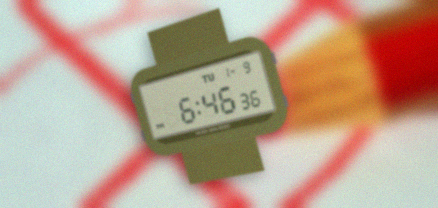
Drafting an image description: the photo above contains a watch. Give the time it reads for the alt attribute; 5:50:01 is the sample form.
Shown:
6:46:36
